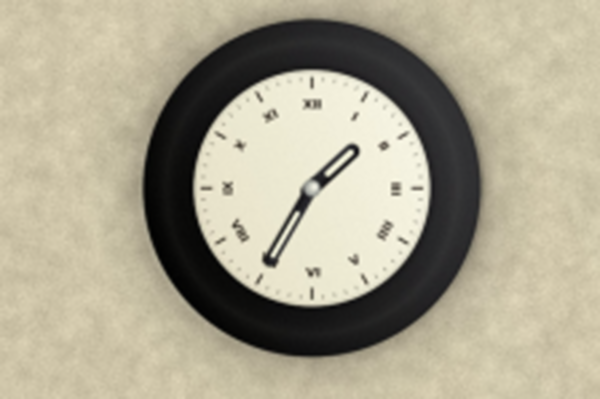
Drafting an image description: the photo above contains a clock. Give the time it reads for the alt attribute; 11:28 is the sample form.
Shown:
1:35
